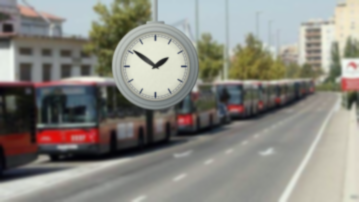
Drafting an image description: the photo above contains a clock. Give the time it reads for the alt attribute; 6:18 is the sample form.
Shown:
1:51
